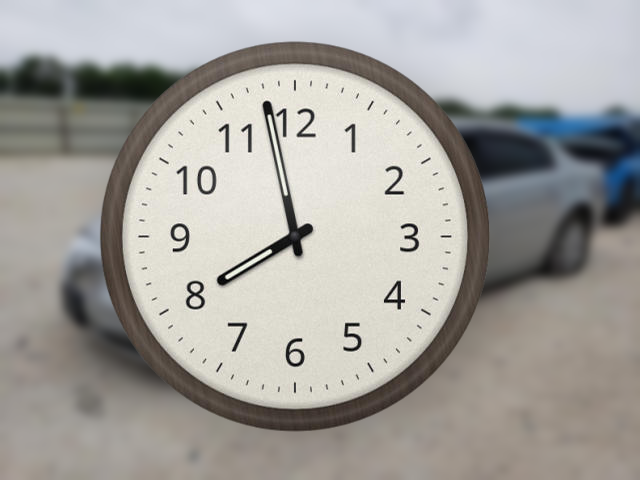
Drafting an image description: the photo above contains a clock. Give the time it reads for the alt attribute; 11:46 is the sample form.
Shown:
7:58
